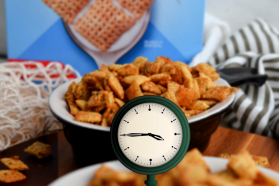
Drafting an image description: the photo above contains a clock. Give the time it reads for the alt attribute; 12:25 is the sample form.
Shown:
3:45
